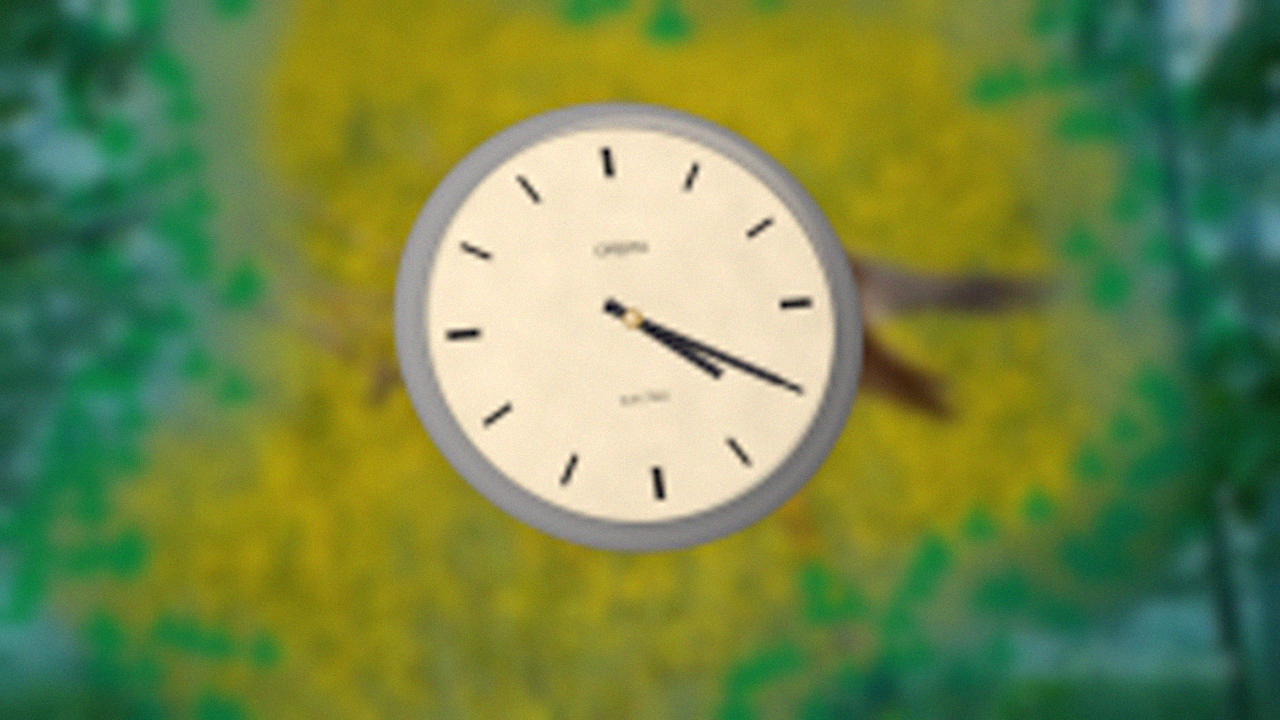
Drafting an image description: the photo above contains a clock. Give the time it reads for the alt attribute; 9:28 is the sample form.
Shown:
4:20
